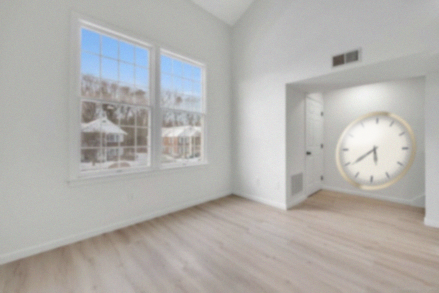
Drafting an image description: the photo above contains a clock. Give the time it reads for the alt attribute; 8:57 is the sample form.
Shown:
5:39
